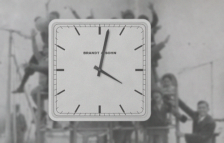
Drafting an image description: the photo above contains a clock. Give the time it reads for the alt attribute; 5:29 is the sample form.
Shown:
4:02
